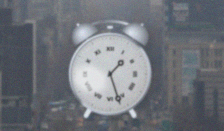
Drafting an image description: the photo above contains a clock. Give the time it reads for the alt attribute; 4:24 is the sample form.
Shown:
1:27
